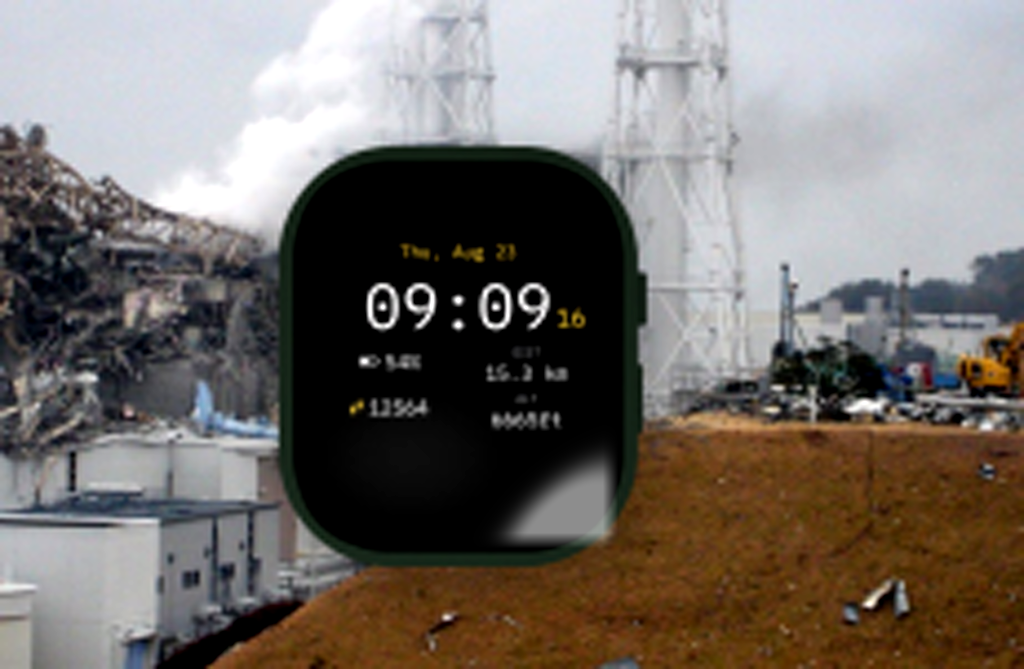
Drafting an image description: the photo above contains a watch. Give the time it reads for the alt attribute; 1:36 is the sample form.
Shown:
9:09
